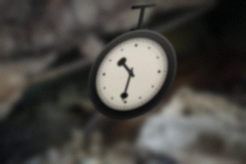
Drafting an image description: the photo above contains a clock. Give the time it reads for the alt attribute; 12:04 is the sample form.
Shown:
10:31
